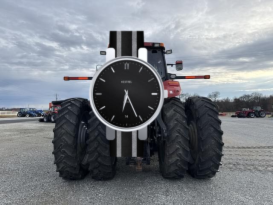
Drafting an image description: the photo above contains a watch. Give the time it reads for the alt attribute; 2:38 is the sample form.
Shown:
6:26
